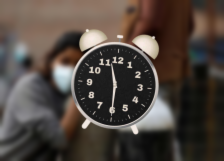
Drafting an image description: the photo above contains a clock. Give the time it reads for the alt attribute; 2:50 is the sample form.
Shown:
11:30
